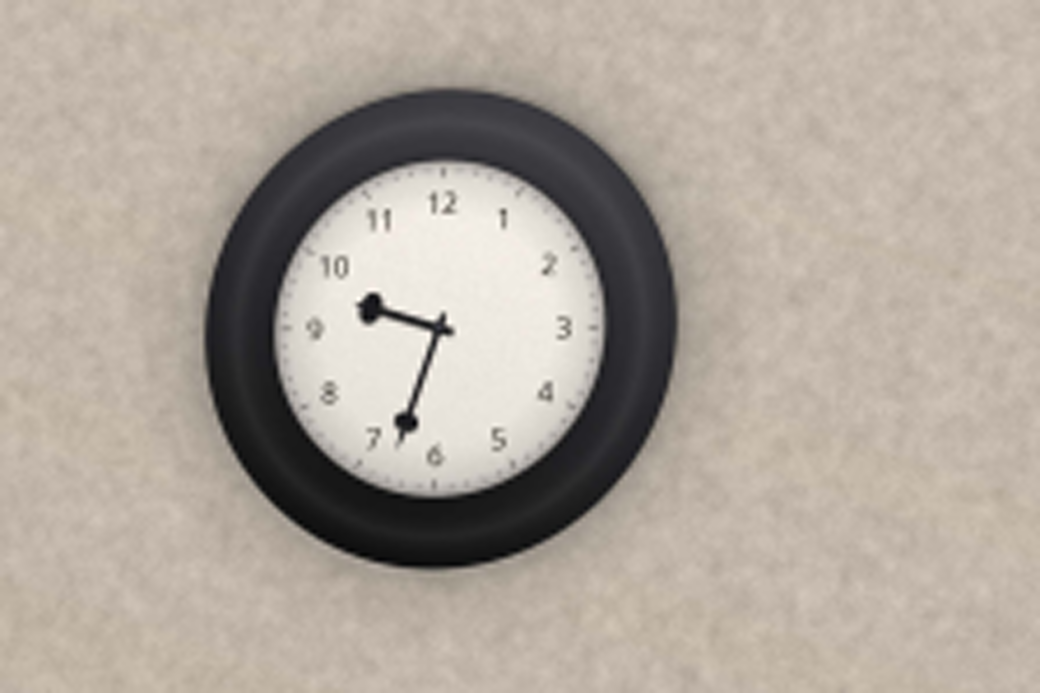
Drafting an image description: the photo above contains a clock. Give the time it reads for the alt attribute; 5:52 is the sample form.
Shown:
9:33
